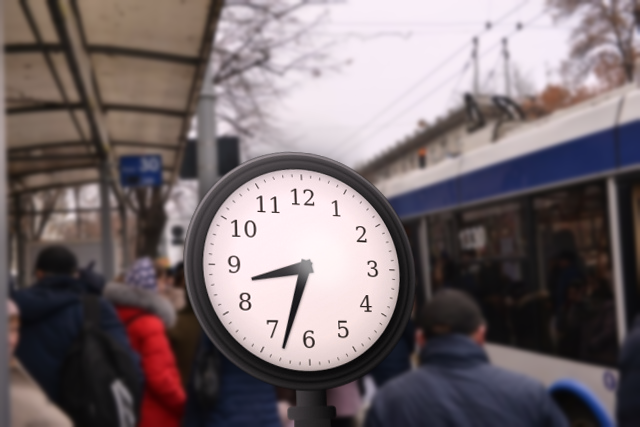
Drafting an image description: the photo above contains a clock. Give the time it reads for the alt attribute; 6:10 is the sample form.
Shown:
8:33
